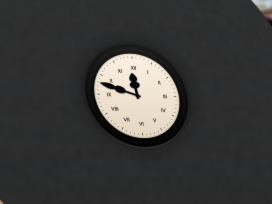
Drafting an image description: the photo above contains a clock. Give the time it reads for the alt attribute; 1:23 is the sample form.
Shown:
11:48
